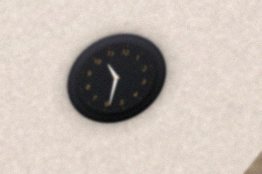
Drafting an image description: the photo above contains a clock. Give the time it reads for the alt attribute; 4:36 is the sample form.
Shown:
10:29
